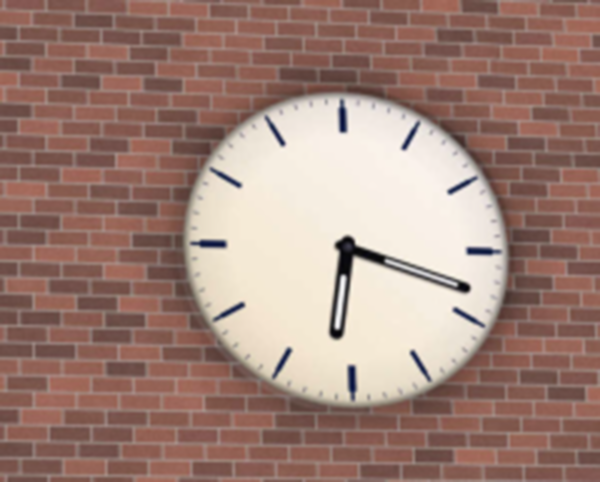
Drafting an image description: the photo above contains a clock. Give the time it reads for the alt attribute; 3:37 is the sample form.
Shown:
6:18
